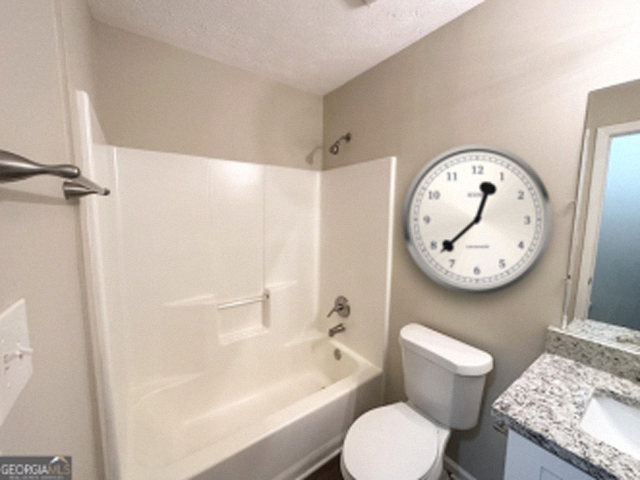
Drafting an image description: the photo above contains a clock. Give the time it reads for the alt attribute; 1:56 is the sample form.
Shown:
12:38
